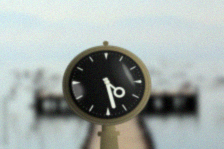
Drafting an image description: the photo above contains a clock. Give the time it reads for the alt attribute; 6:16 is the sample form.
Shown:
4:28
